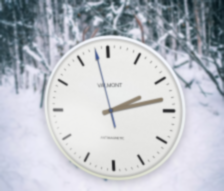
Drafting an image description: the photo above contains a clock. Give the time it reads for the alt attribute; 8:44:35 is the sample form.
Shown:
2:12:58
